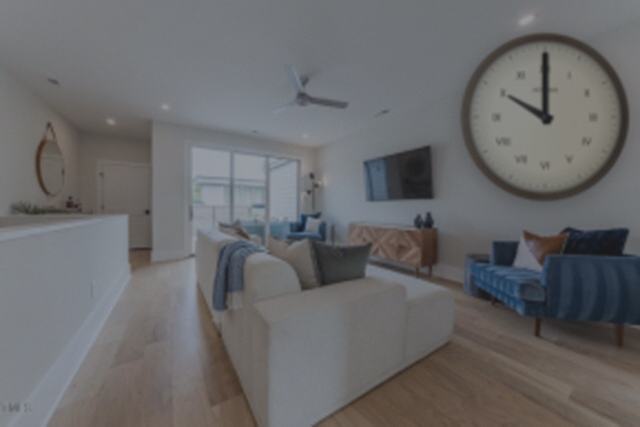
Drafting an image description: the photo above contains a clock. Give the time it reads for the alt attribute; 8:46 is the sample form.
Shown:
10:00
